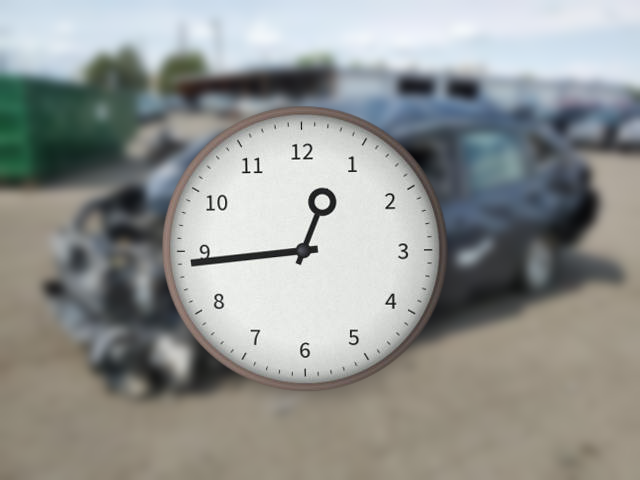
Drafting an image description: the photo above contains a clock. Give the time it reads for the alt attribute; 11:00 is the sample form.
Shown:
12:44
